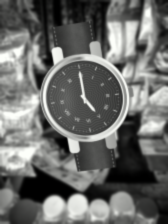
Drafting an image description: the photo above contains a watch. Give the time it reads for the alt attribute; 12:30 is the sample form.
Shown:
5:00
